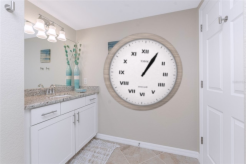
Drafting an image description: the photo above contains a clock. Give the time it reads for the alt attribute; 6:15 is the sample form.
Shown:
1:05
